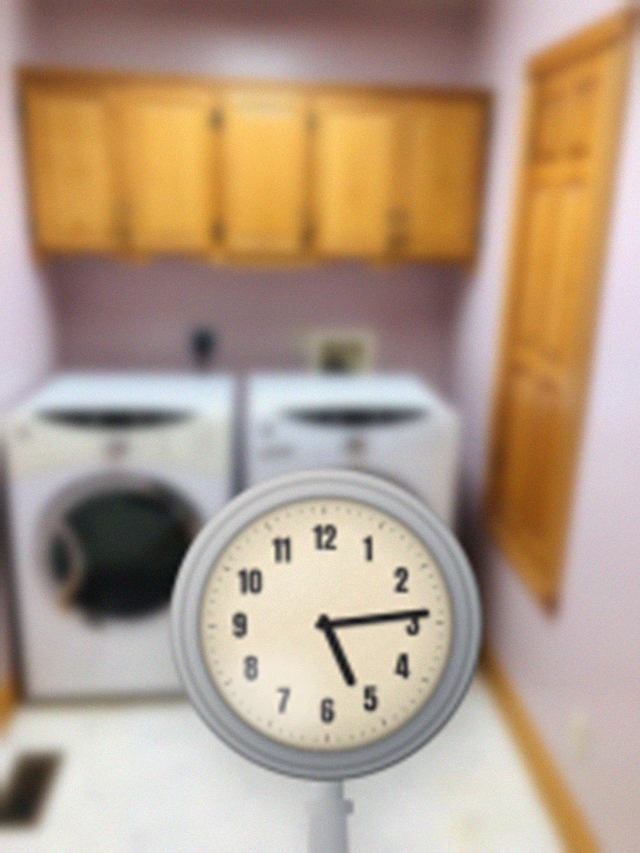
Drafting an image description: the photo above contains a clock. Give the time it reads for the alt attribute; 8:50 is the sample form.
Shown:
5:14
